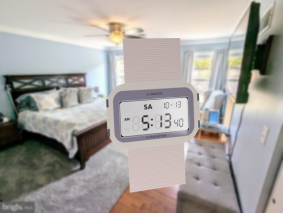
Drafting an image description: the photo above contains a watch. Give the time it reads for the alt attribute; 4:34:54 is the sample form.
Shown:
5:13:40
